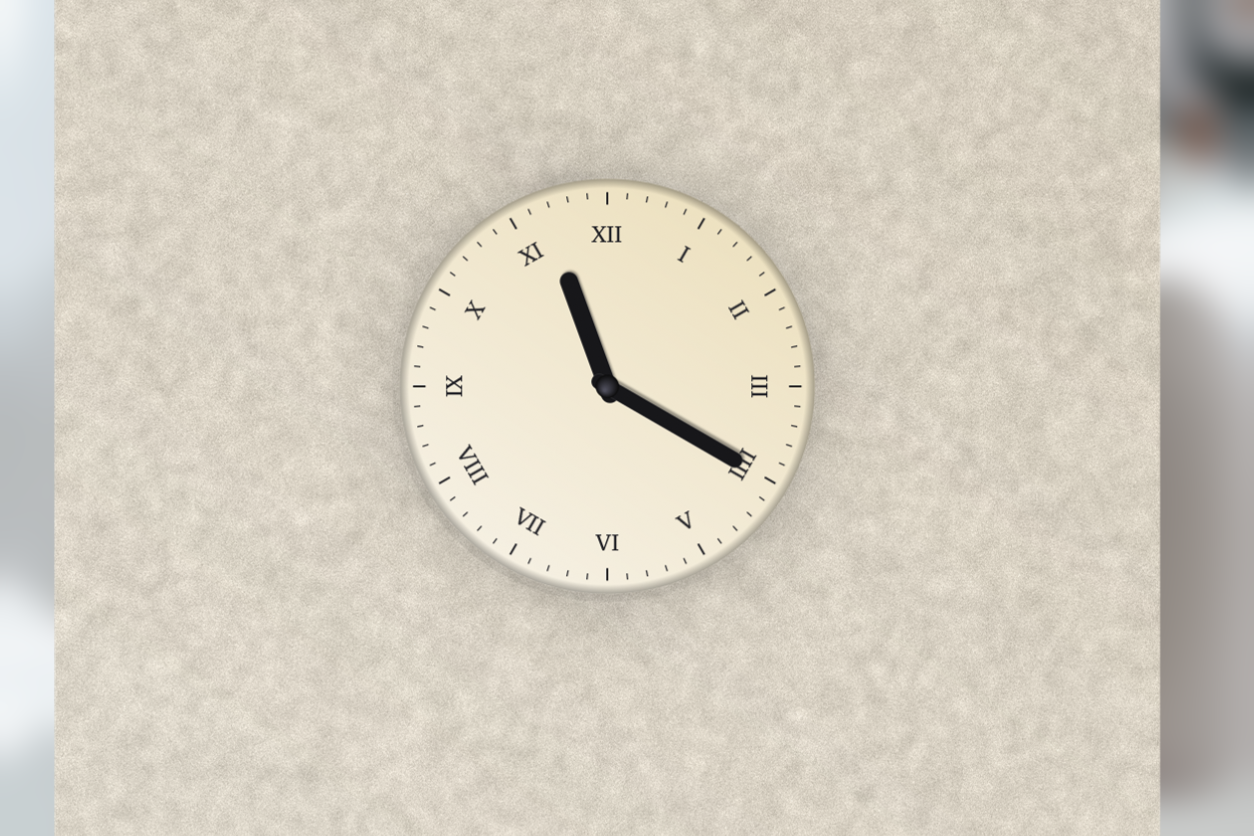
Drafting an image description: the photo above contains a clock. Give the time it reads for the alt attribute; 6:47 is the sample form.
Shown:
11:20
